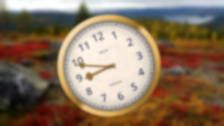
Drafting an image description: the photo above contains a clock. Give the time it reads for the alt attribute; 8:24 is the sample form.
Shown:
8:49
